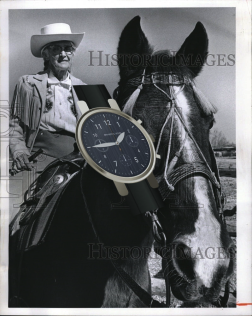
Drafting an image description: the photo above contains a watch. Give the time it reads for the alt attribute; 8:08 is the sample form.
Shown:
1:45
